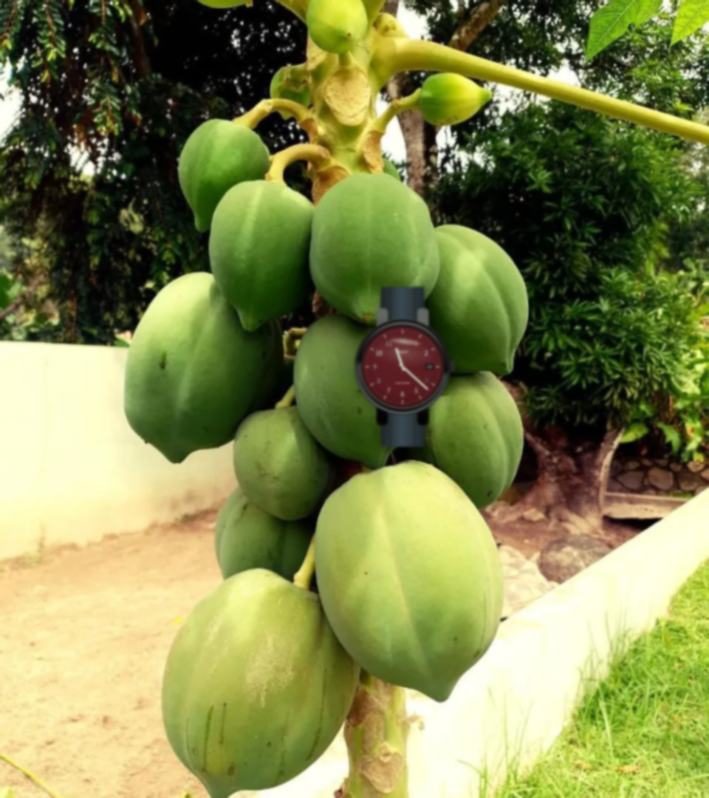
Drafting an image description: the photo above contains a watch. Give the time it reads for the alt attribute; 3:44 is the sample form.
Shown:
11:22
